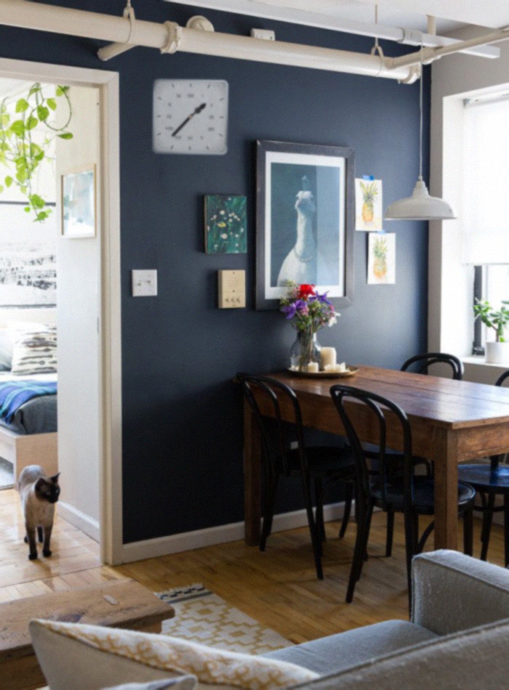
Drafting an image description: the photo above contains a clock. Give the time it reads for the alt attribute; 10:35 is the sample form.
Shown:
1:37
